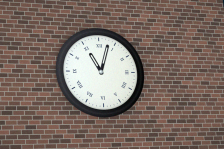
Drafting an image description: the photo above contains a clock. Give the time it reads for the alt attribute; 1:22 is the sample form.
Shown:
11:03
